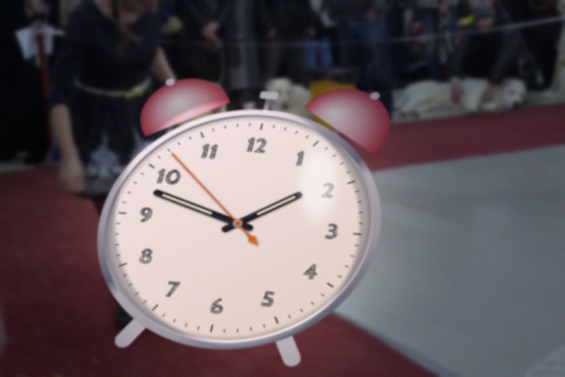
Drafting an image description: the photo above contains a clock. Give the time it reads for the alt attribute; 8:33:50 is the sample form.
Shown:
1:47:52
